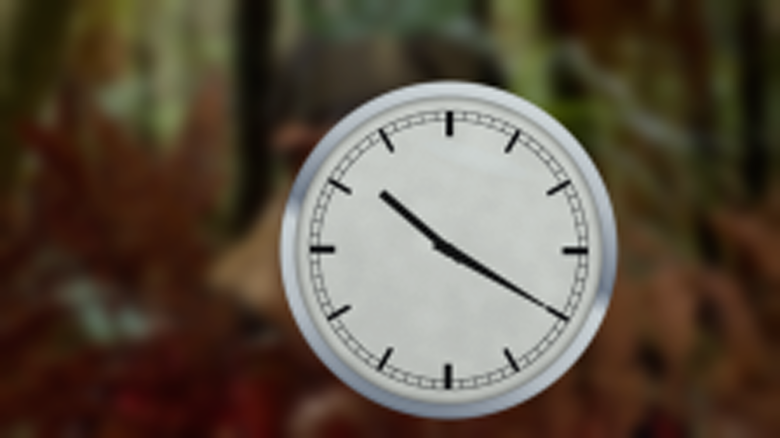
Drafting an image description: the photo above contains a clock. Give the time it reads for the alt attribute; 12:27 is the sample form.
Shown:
10:20
